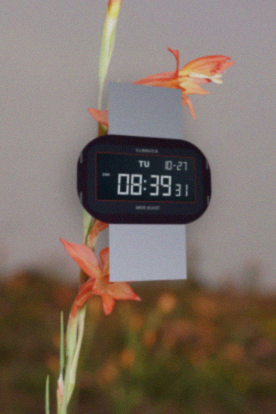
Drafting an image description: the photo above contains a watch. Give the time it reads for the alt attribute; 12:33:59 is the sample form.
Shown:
8:39:31
